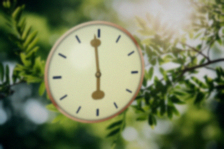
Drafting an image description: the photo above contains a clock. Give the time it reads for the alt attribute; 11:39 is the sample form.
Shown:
5:59
